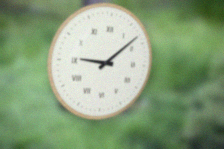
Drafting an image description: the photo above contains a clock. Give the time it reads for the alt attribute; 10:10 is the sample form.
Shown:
9:08
